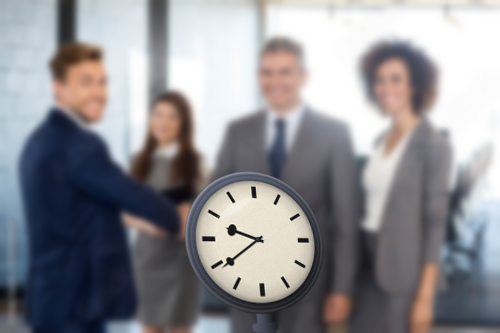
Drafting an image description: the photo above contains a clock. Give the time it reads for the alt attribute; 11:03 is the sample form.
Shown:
9:39
